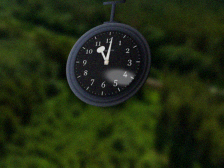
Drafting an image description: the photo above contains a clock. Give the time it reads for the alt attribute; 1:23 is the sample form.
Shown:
11:01
